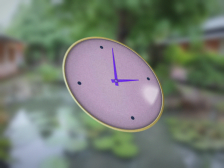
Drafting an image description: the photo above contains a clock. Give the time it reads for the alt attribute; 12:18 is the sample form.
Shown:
3:03
